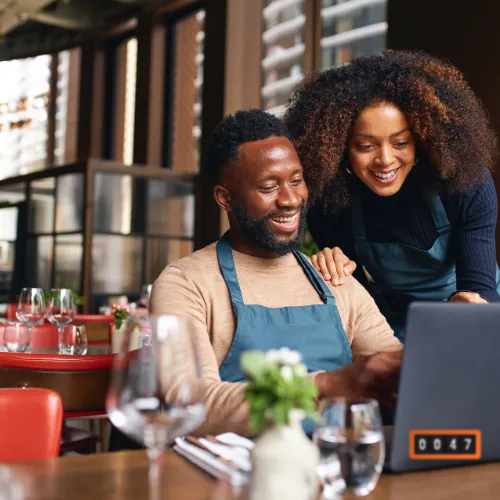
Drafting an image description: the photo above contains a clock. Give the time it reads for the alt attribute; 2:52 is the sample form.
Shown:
0:47
